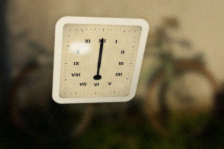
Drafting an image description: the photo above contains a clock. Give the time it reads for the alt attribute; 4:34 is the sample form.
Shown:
6:00
